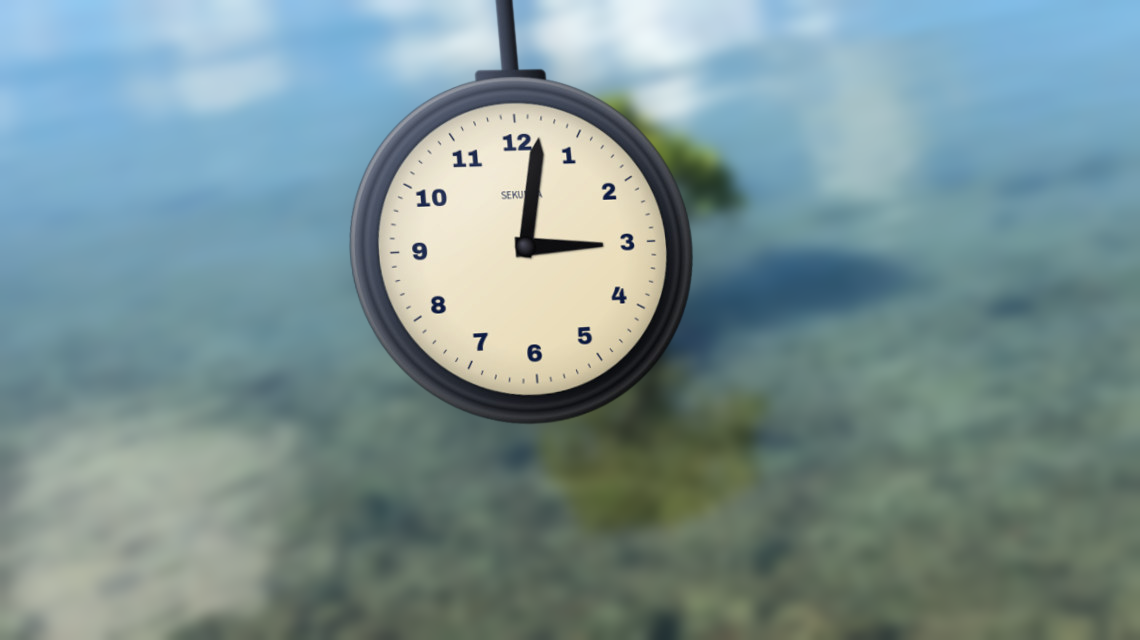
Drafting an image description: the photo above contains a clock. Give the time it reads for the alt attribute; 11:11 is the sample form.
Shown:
3:02
